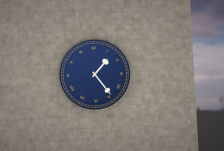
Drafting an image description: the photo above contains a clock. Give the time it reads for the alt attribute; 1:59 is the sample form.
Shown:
1:24
